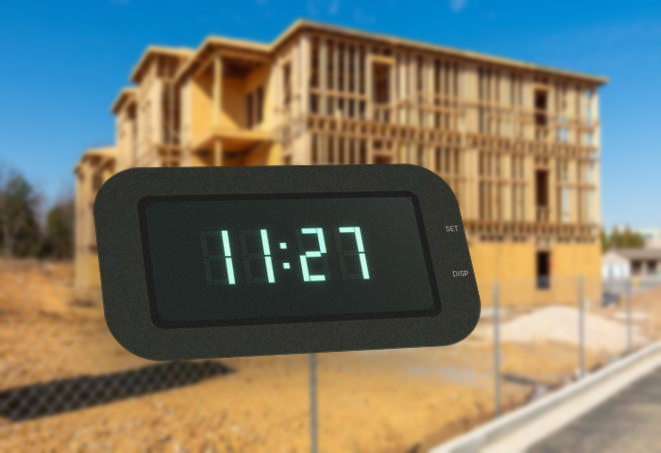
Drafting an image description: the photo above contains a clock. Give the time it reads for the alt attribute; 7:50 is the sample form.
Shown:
11:27
